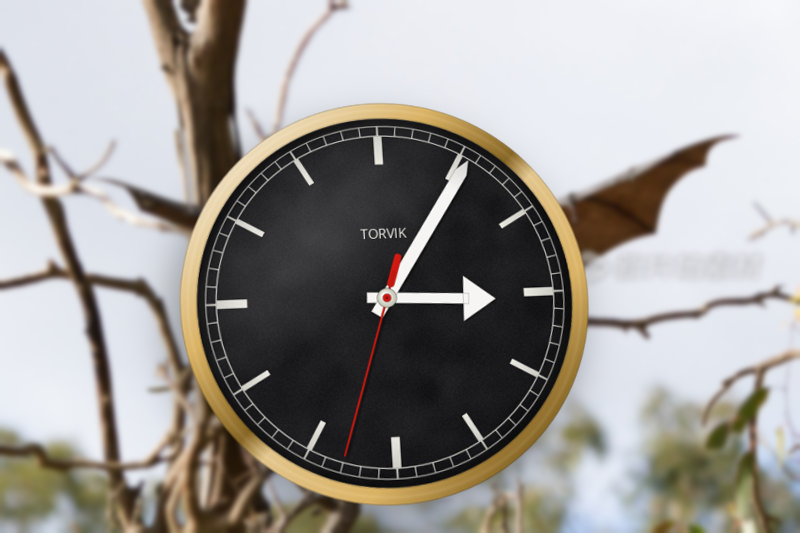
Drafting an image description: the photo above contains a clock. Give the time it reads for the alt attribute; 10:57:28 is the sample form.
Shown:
3:05:33
